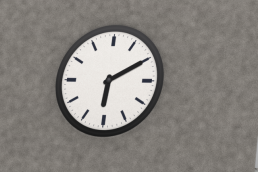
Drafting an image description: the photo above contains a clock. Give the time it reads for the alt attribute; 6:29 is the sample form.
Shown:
6:10
